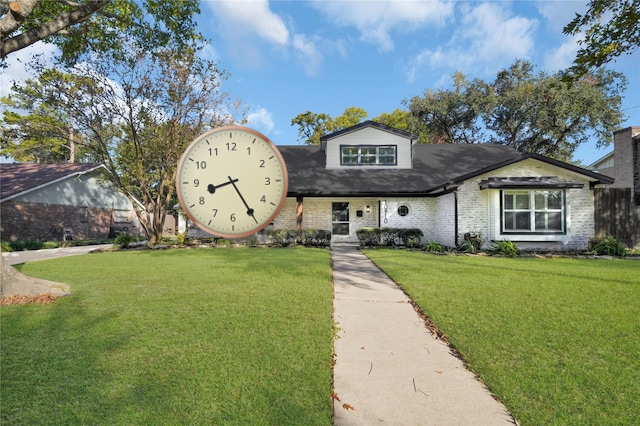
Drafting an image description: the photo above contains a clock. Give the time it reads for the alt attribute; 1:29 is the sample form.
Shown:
8:25
